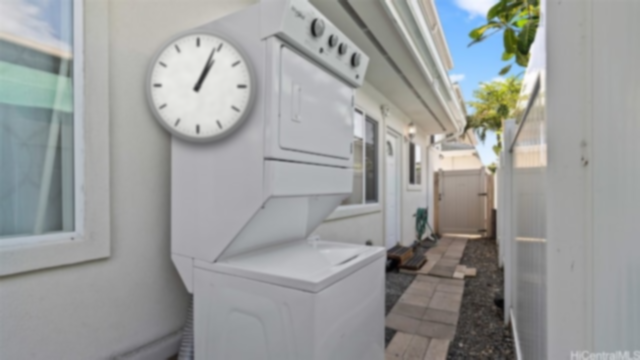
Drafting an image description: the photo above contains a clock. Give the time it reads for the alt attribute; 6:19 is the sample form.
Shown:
1:04
